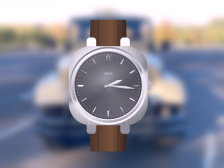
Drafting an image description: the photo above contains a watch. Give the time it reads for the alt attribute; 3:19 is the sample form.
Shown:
2:16
